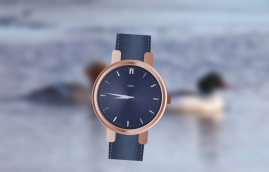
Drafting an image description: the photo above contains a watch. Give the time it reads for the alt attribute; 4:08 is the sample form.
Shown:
8:46
